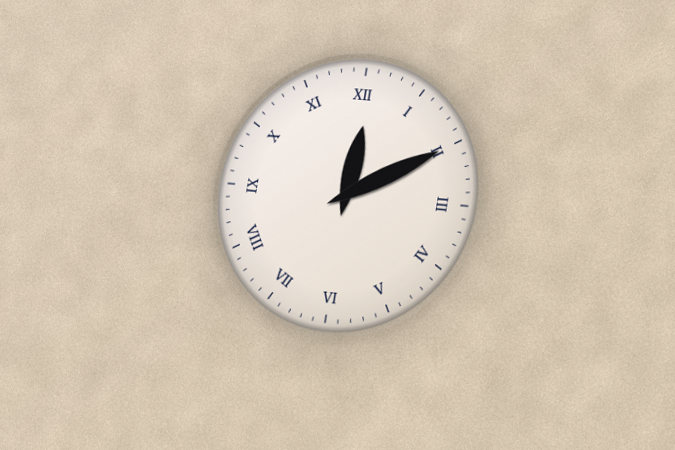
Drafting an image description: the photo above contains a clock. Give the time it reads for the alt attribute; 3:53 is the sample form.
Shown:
12:10
